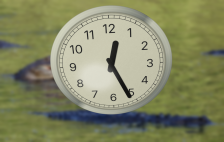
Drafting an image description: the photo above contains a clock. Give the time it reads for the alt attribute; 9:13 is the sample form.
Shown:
12:26
